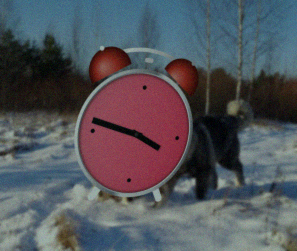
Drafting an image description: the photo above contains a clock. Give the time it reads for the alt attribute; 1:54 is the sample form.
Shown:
3:47
